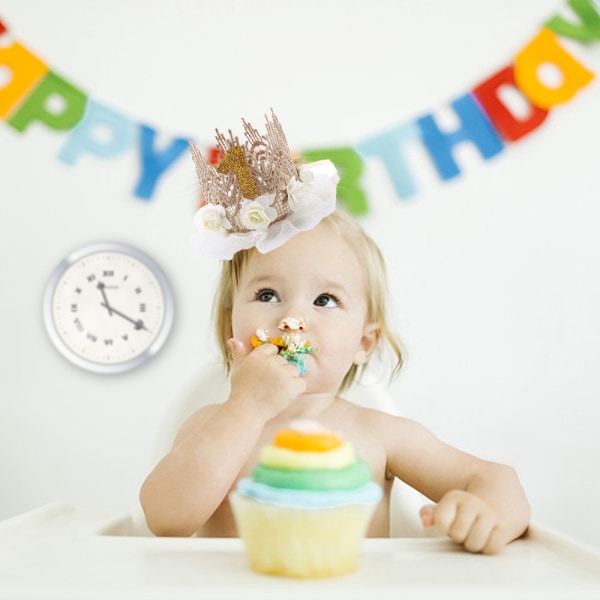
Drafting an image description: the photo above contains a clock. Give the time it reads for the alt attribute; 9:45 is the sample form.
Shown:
11:20
